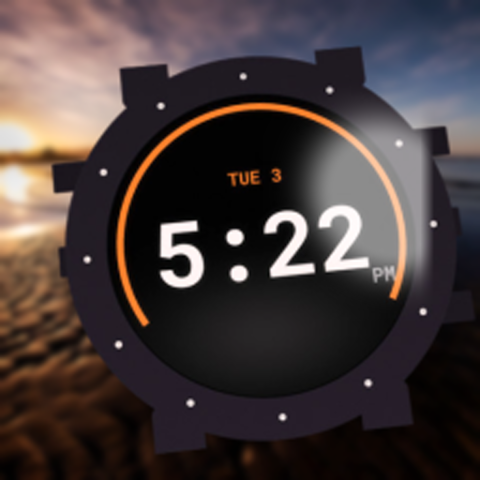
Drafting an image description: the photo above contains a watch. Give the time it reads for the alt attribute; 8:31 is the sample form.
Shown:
5:22
